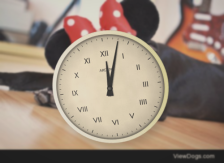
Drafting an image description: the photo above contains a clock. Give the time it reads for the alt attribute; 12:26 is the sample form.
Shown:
12:03
